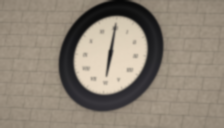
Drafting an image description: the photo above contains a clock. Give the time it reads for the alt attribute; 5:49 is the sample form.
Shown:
6:00
